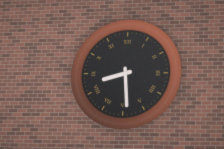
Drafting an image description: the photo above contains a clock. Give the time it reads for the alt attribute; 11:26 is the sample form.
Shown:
8:29
